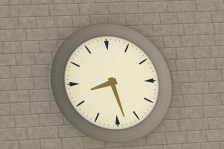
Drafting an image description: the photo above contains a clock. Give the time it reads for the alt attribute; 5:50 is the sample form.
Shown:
8:28
